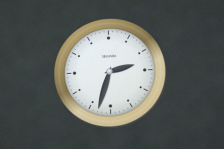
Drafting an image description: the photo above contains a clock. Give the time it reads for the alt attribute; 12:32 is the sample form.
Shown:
2:33
